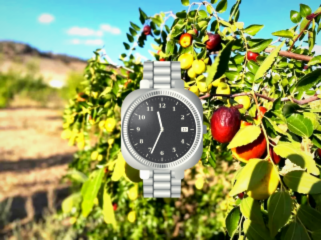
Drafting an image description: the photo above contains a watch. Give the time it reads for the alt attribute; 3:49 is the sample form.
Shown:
11:34
